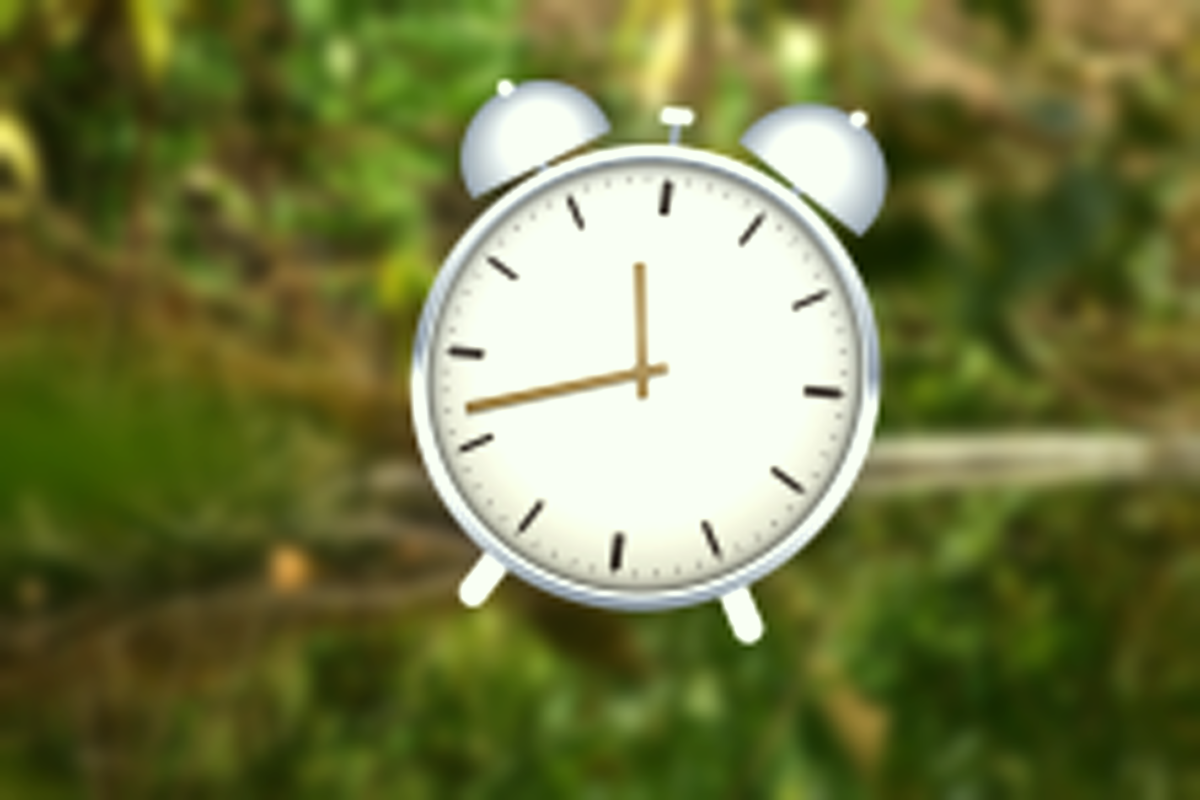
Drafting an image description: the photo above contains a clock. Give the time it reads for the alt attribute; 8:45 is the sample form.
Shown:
11:42
